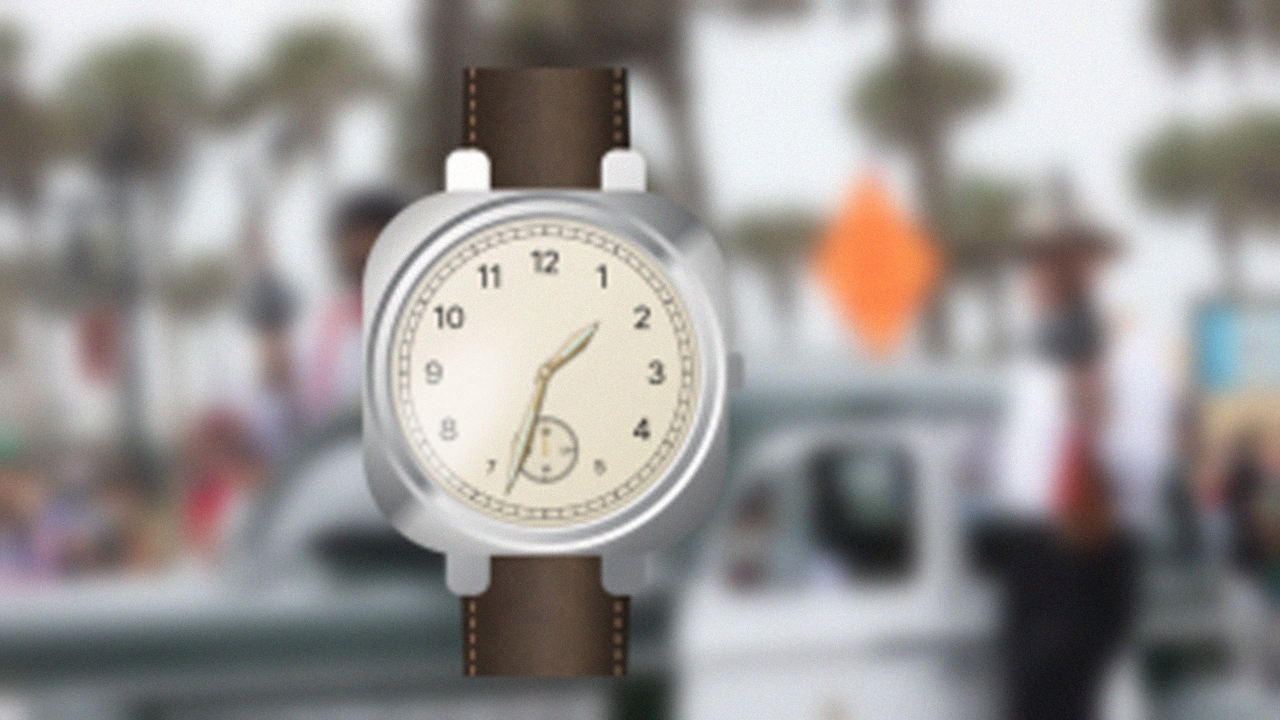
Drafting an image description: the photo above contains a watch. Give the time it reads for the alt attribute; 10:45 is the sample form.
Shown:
1:33
